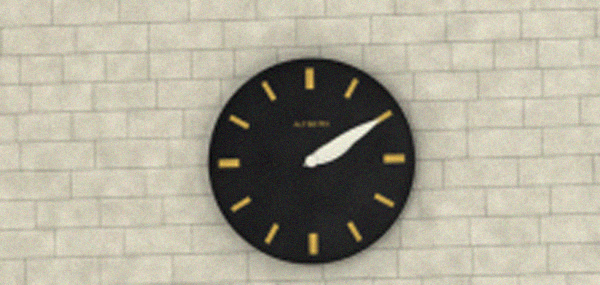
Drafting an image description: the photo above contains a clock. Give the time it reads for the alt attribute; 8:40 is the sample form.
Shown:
2:10
